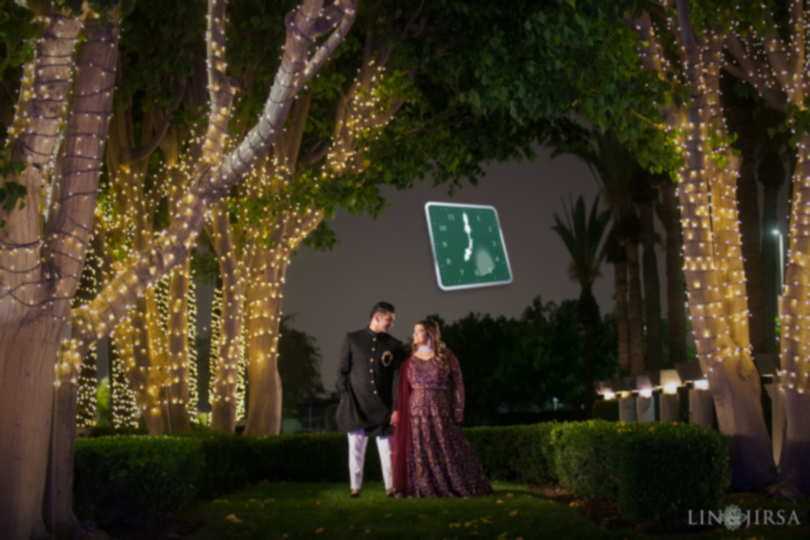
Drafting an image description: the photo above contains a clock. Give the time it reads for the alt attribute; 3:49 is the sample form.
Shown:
7:00
